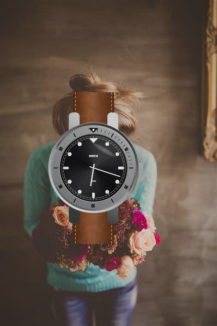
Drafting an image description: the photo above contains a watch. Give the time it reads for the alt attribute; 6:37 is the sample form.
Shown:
6:18
